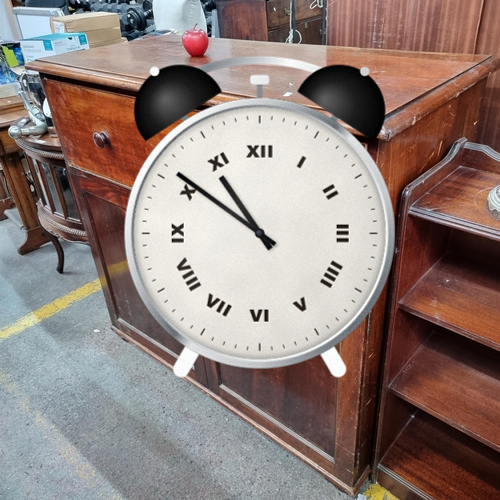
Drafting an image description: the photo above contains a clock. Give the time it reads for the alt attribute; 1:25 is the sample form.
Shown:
10:51
